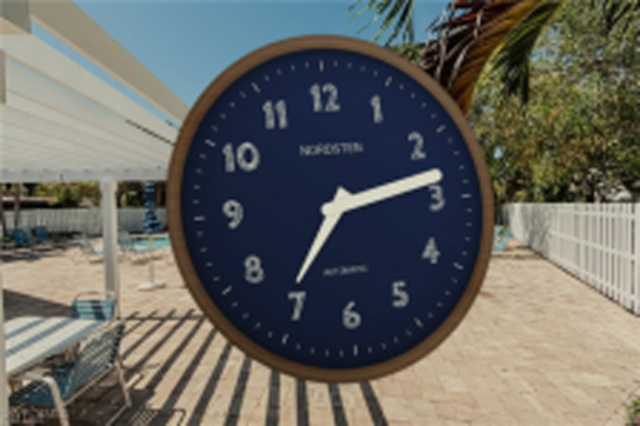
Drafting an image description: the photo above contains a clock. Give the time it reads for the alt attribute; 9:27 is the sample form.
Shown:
7:13
